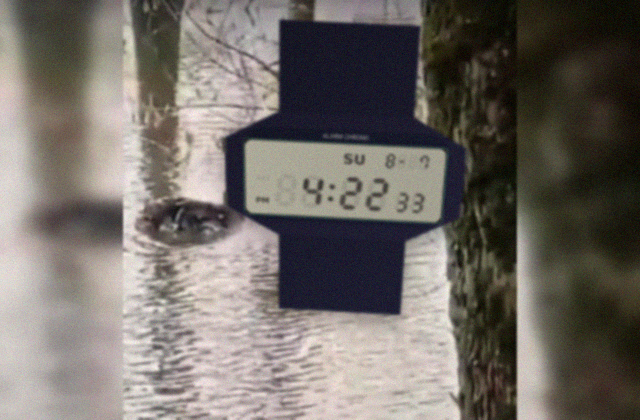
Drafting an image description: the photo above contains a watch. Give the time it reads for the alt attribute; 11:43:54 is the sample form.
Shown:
4:22:33
